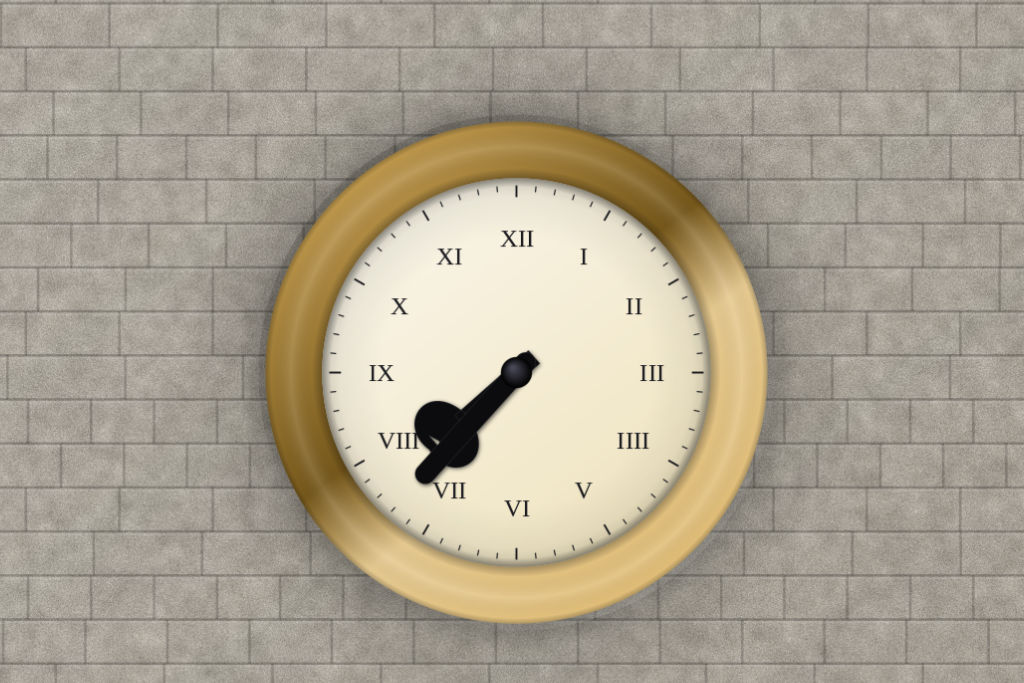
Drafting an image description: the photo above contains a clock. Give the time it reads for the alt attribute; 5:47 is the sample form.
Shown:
7:37
